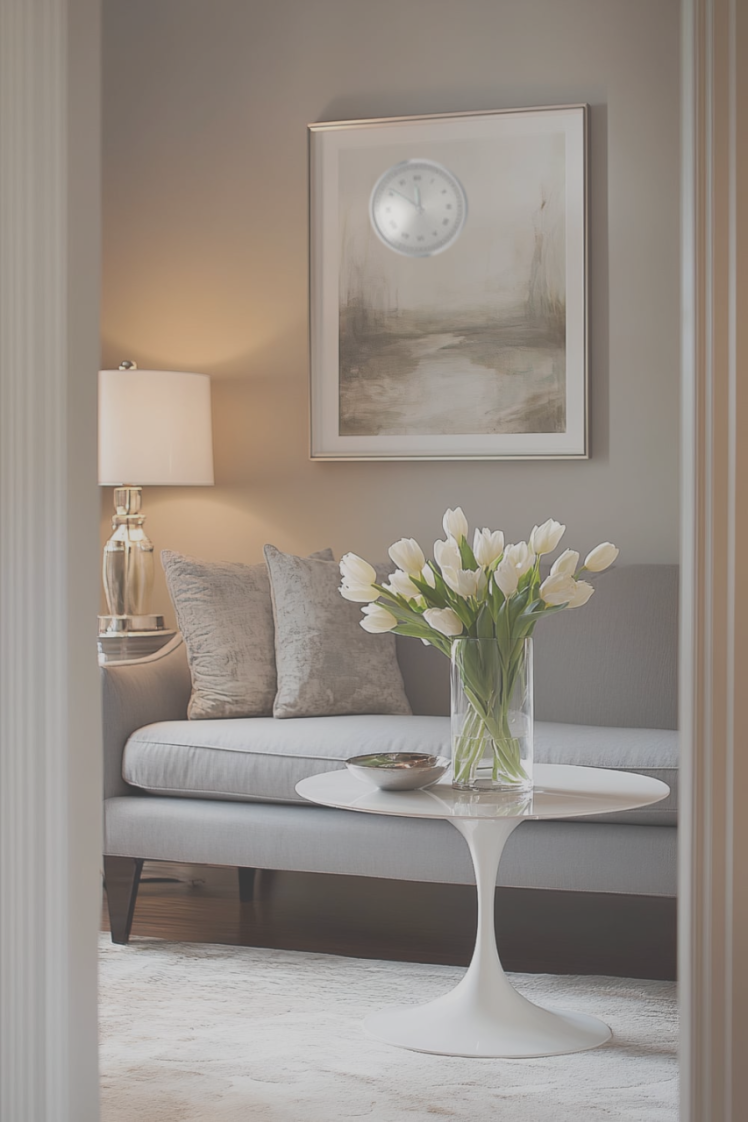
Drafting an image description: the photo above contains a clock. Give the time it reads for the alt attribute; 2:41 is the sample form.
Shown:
11:51
